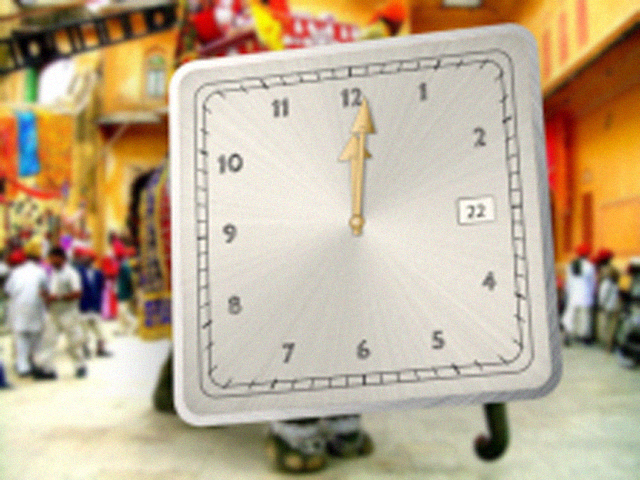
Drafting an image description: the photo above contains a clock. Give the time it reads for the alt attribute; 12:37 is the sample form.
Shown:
12:01
